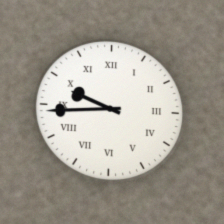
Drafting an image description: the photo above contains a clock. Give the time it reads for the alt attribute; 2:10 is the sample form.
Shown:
9:44
